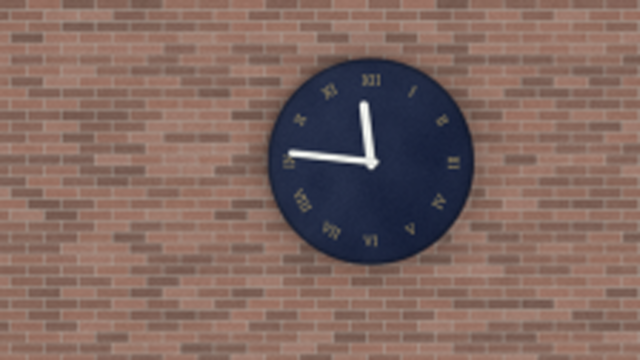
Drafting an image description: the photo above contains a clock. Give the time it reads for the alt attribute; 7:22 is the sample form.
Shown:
11:46
